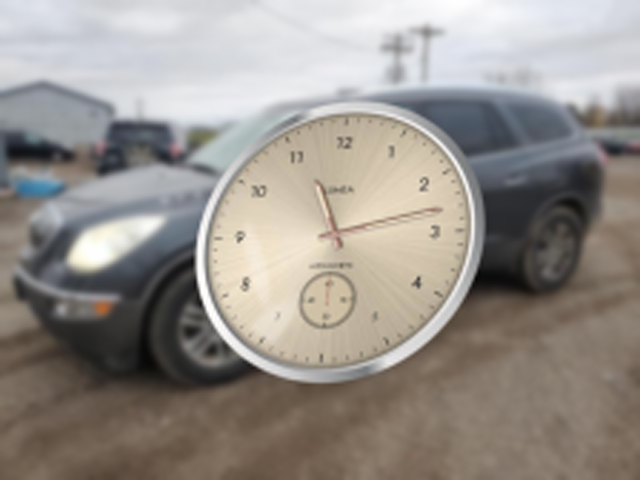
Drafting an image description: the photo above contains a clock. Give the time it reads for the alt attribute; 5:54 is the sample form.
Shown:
11:13
